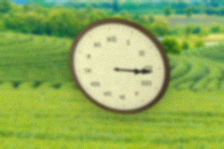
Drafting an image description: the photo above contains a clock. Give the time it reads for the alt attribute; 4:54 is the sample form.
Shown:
3:16
